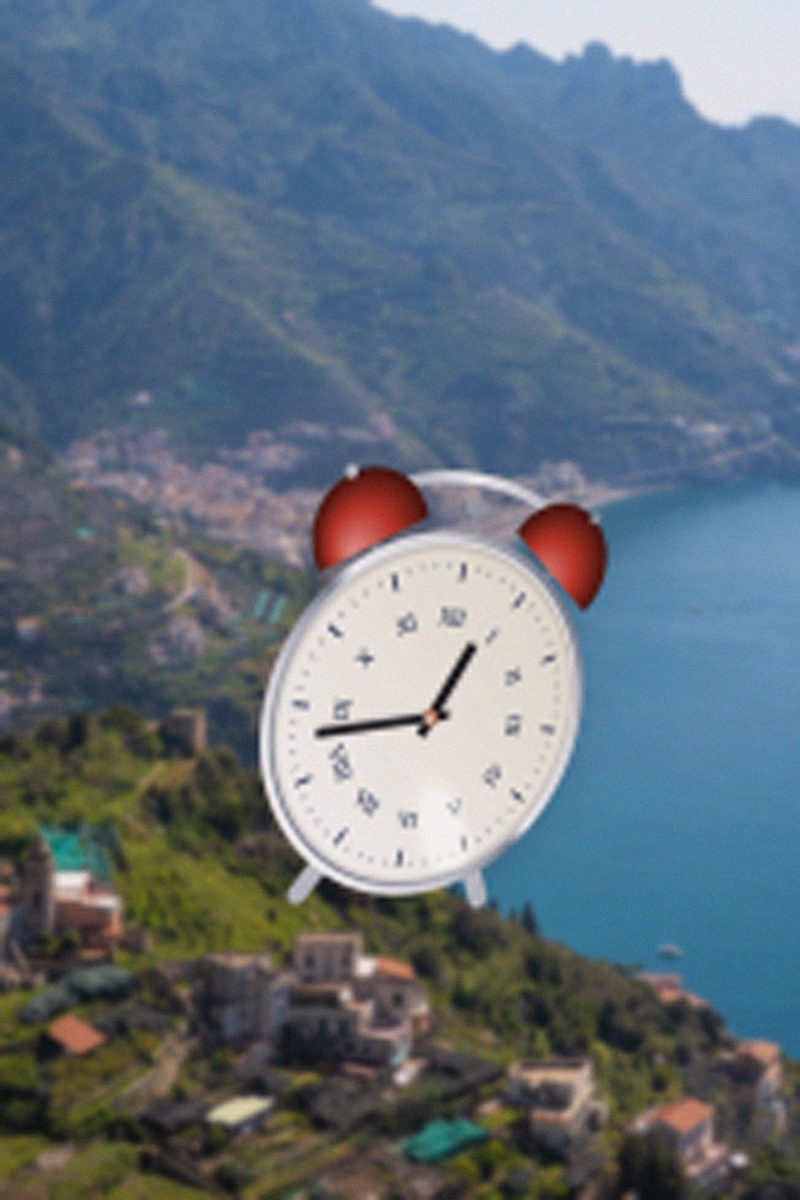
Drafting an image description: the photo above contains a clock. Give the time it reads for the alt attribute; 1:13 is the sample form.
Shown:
12:43
